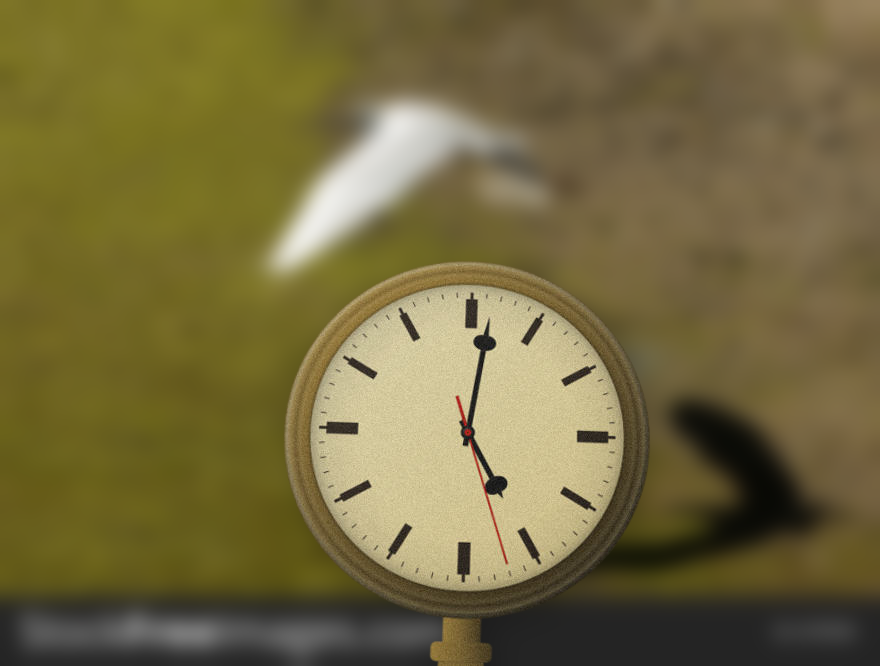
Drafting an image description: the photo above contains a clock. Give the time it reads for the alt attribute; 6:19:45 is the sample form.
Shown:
5:01:27
